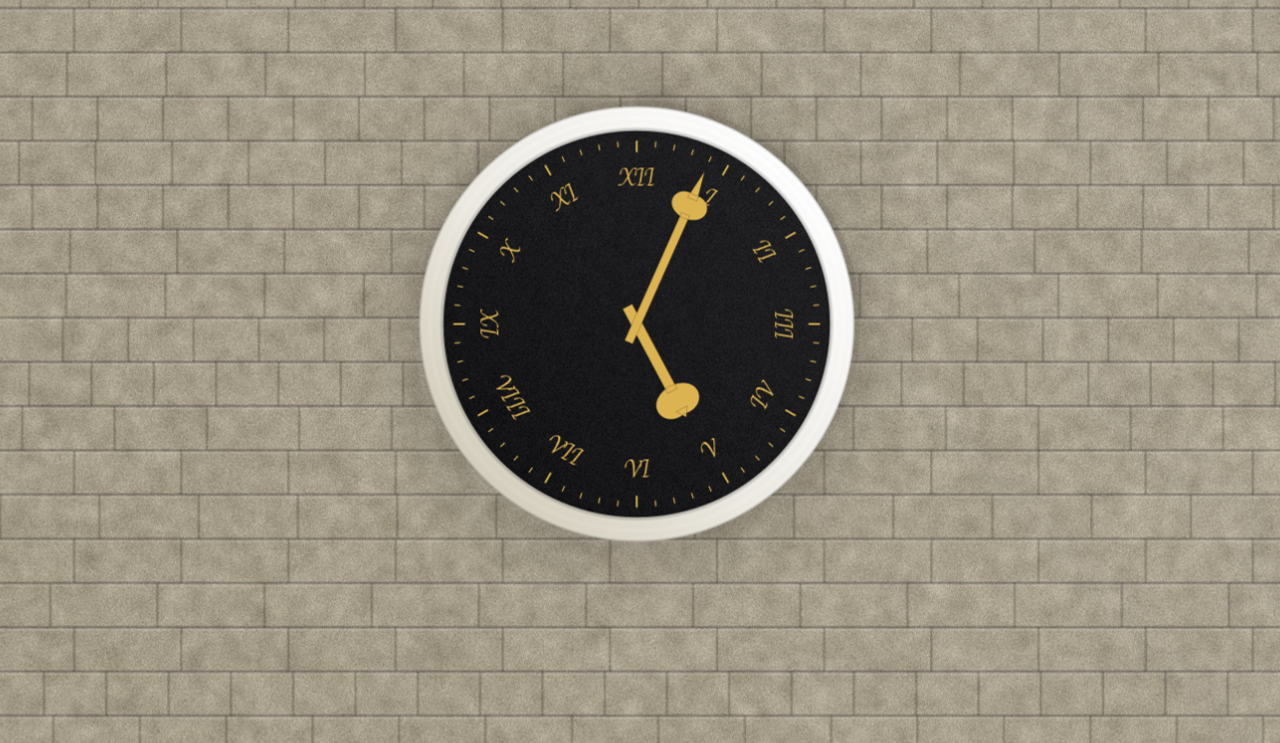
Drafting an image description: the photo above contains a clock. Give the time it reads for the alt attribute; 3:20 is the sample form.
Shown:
5:04
